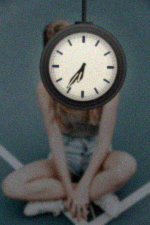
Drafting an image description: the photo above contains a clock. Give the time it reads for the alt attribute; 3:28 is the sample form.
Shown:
6:36
